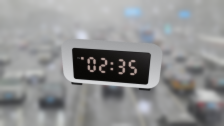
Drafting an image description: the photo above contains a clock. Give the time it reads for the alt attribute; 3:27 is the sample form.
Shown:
2:35
